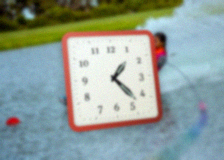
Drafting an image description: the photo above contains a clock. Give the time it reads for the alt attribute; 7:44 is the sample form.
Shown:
1:23
